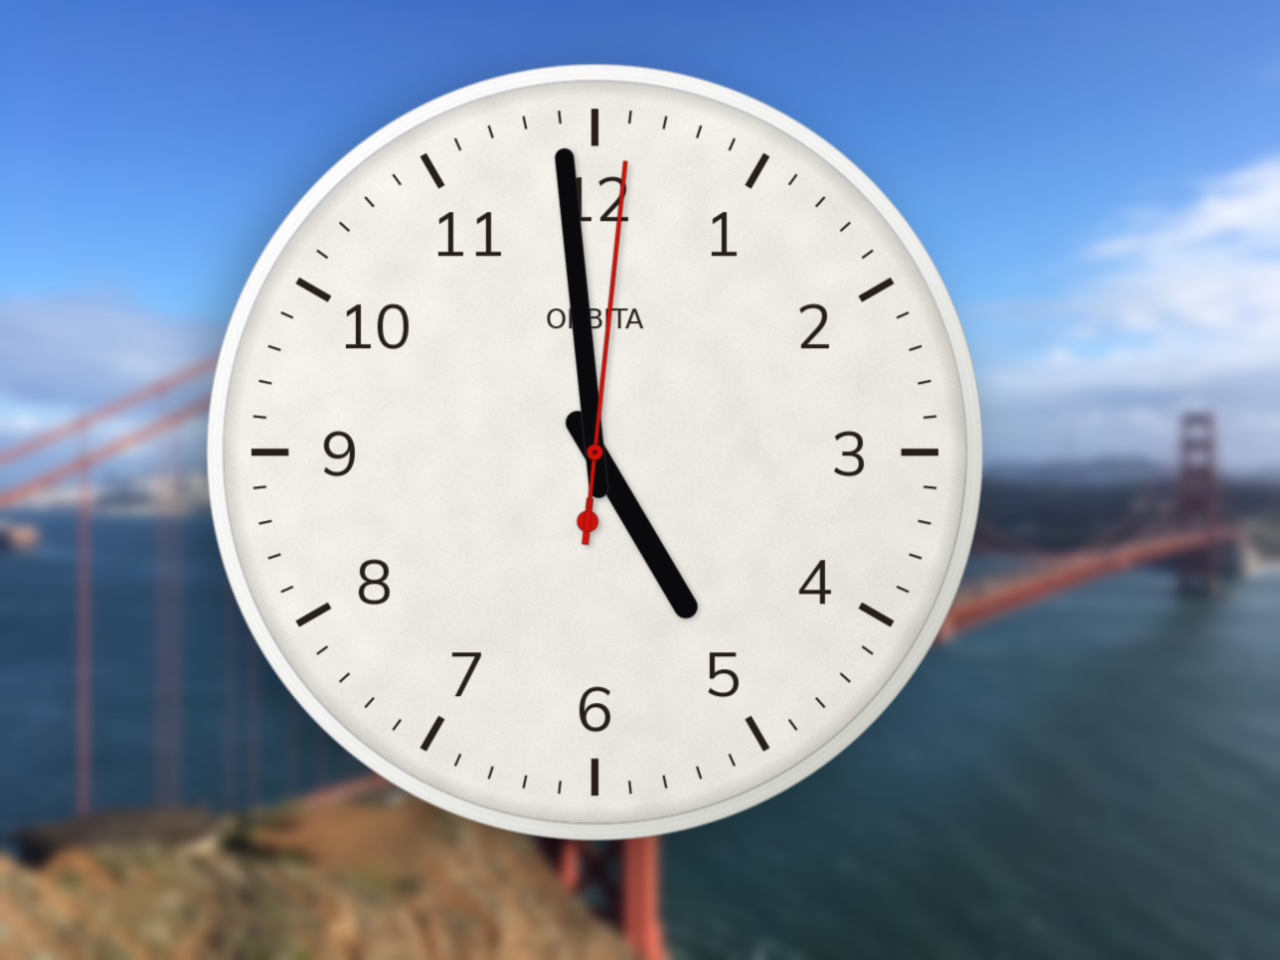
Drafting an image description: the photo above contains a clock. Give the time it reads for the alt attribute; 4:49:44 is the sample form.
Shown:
4:59:01
